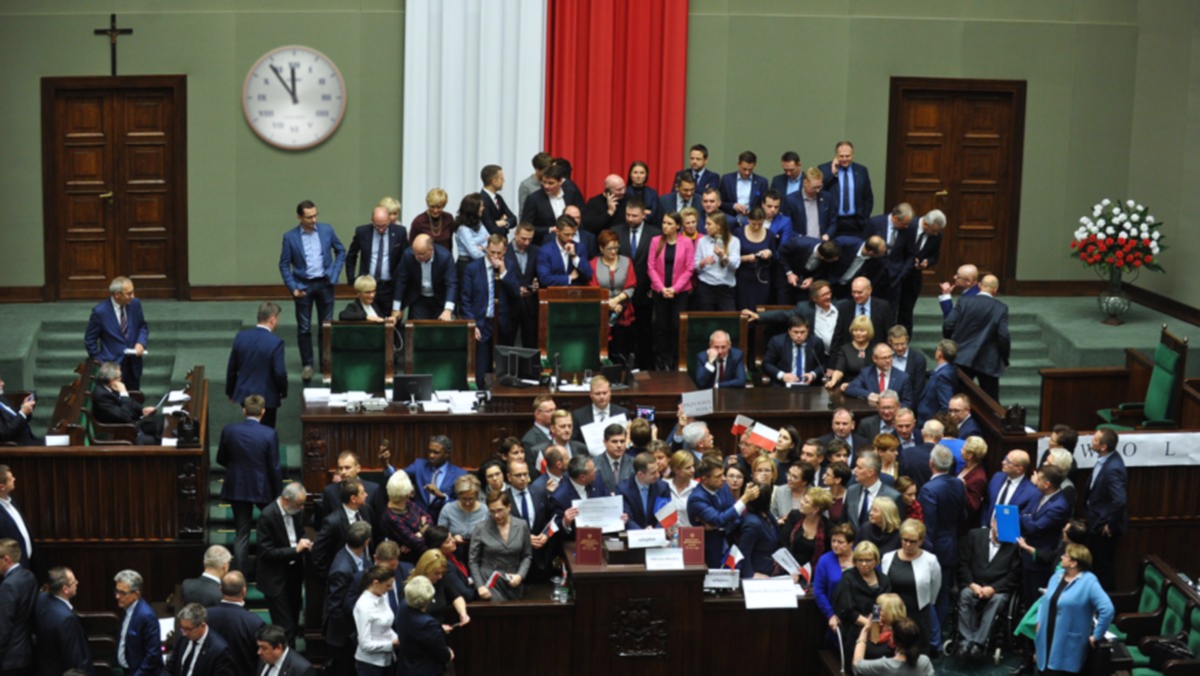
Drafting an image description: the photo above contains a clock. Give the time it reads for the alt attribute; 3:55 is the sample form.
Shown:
11:54
